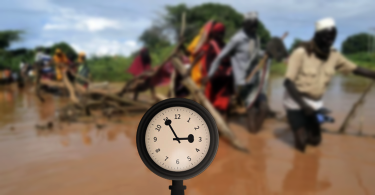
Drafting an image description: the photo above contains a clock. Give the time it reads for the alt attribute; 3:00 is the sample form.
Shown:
2:55
